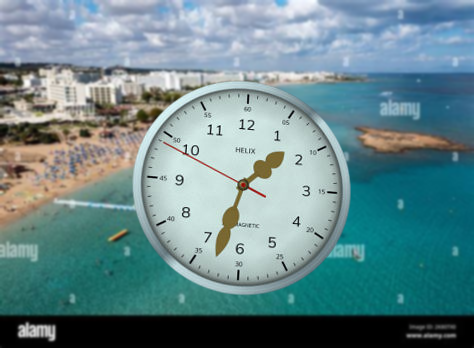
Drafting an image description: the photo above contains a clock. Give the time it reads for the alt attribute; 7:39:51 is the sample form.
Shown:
1:32:49
